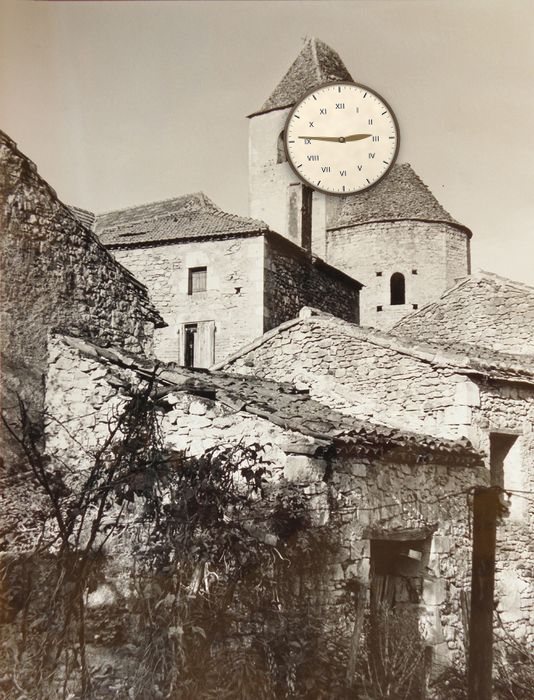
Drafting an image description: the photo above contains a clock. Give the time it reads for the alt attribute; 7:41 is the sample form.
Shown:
2:46
